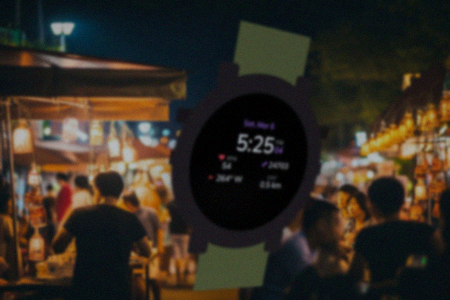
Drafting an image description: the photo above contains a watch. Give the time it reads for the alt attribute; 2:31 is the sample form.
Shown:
5:25
